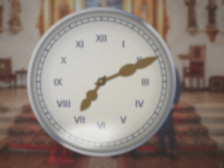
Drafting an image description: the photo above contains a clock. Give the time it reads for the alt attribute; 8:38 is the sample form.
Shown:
7:11
